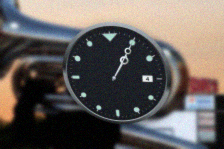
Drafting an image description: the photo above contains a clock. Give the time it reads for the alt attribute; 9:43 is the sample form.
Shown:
1:05
